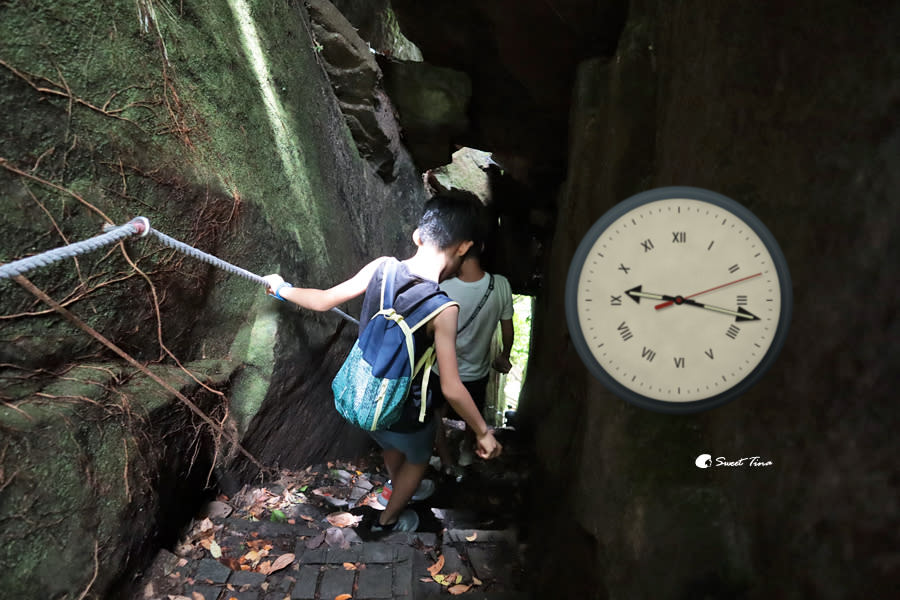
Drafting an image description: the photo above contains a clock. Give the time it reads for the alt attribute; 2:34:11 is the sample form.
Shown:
9:17:12
